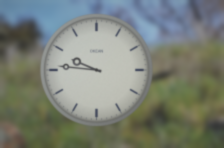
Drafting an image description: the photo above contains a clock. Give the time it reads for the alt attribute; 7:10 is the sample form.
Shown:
9:46
